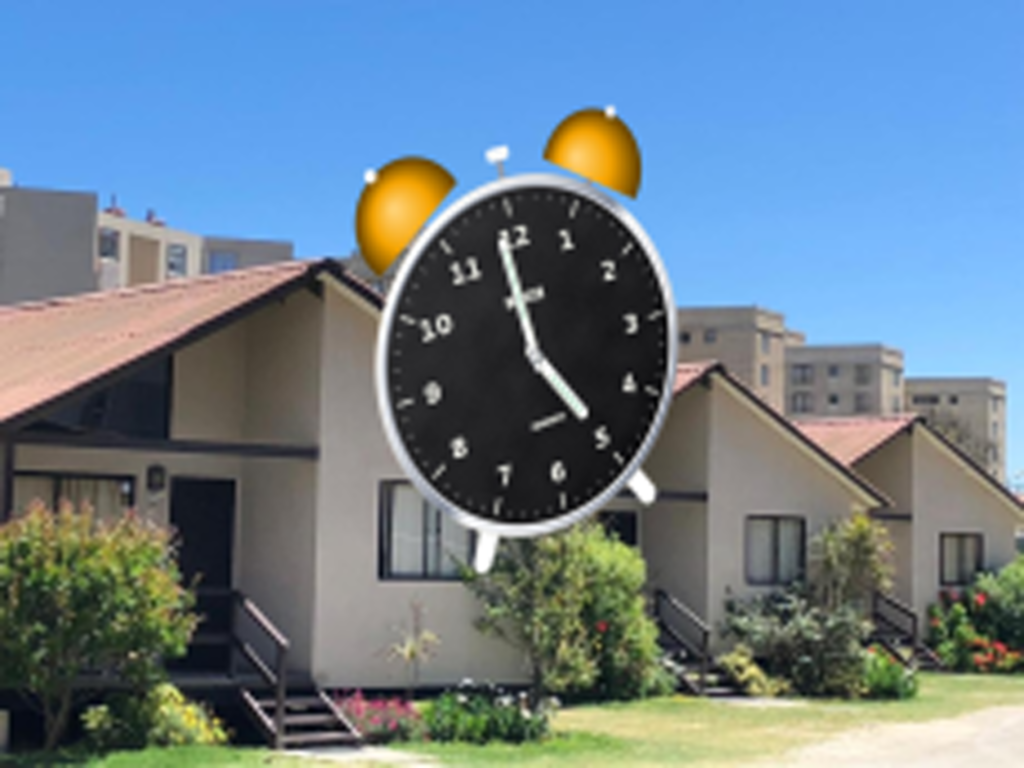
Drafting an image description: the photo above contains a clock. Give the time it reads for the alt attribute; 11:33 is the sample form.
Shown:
4:59
